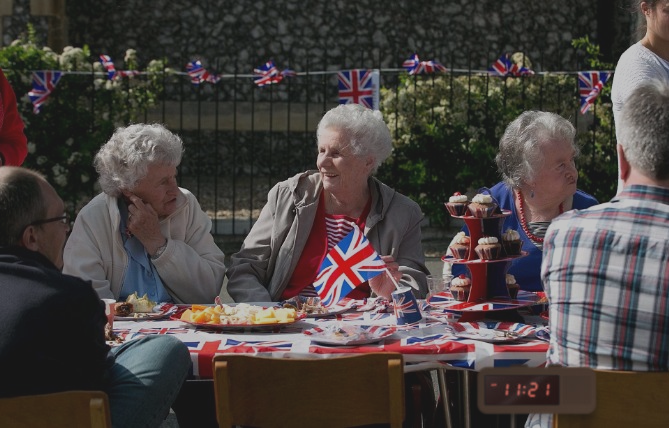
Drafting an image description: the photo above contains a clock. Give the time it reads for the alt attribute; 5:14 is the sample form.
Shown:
11:21
